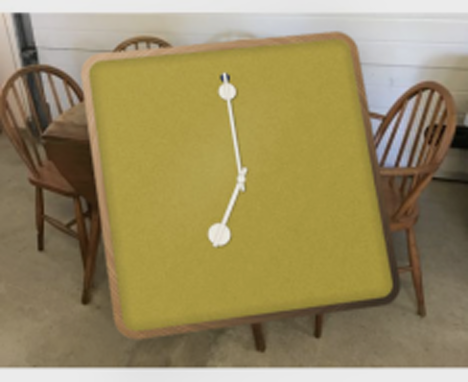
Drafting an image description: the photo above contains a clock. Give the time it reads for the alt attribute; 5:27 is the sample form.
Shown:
7:00
